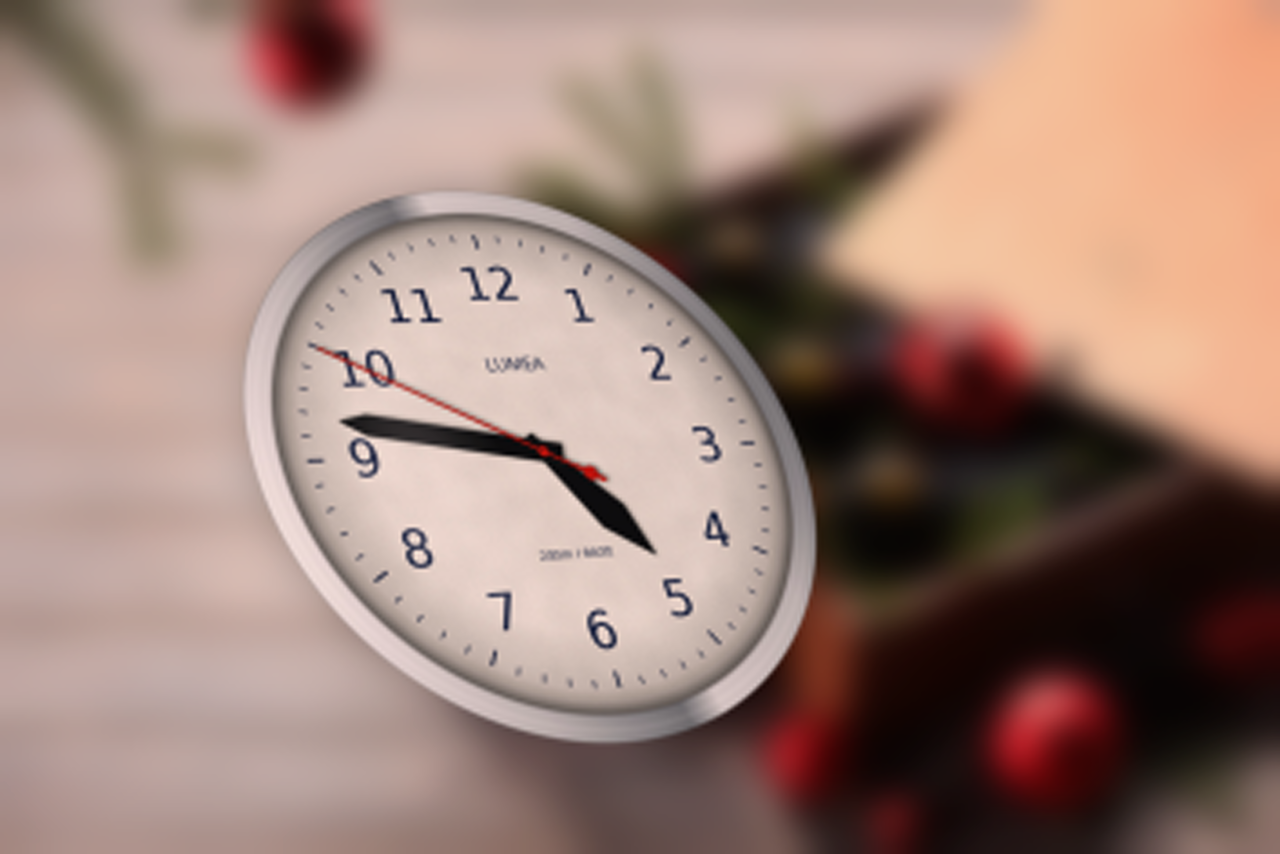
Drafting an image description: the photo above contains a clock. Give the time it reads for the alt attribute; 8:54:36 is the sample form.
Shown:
4:46:50
